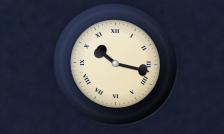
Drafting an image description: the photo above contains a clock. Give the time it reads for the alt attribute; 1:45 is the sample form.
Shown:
10:17
